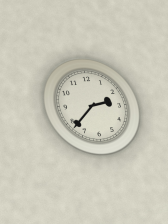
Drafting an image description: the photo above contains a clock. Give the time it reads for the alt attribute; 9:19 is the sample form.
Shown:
2:38
